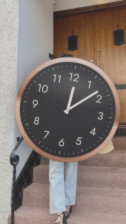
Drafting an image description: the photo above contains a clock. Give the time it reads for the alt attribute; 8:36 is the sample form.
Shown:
12:08
